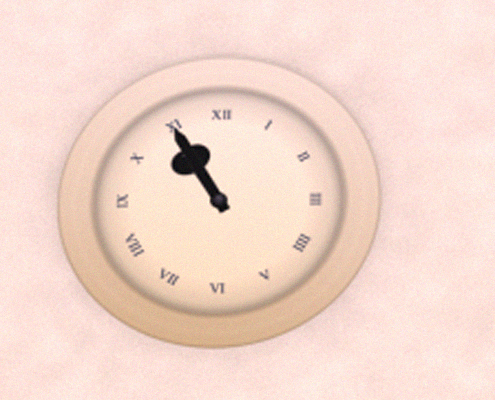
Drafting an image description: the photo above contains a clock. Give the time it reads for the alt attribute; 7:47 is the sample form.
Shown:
10:55
